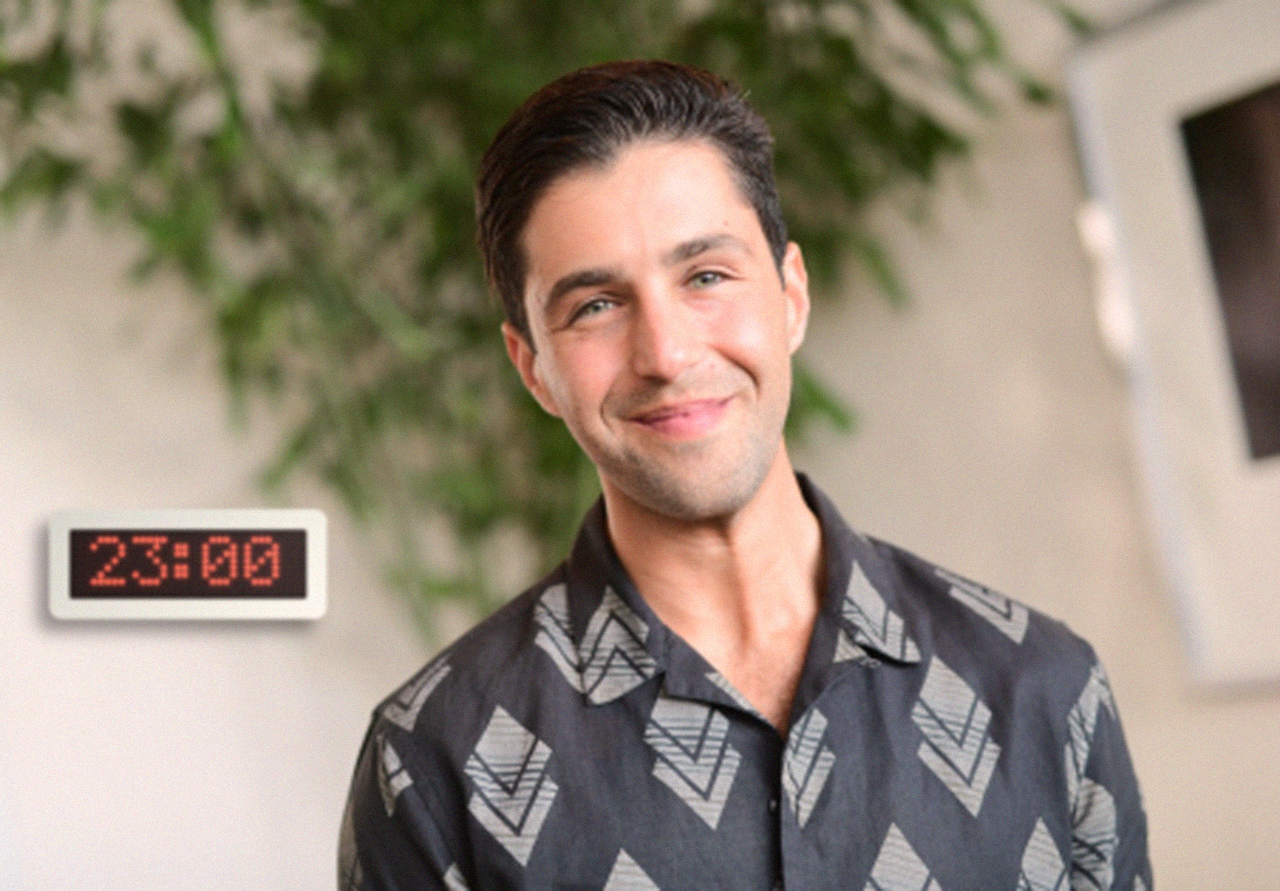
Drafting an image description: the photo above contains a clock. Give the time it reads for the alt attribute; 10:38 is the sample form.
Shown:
23:00
